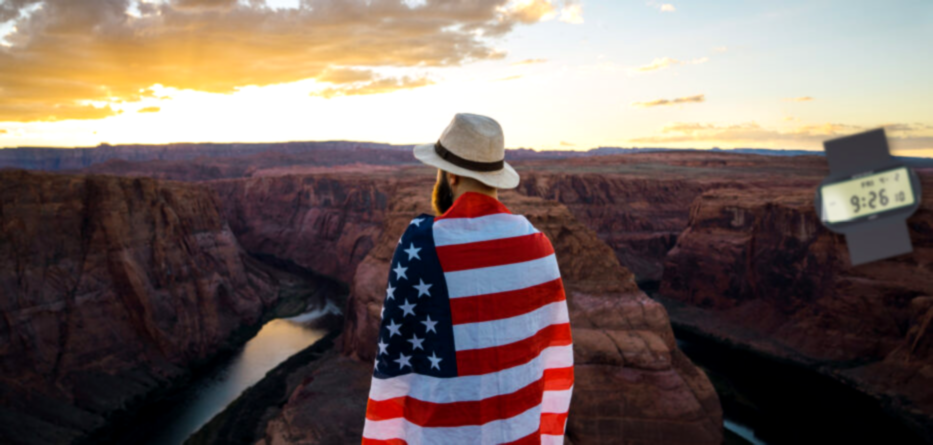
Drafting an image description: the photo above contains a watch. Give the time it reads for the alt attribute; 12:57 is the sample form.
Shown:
9:26
